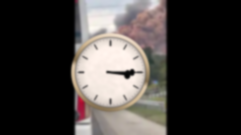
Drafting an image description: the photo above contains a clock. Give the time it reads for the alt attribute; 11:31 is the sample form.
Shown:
3:15
